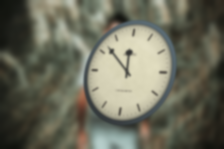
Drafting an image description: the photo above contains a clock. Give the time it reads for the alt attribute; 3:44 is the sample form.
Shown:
11:52
